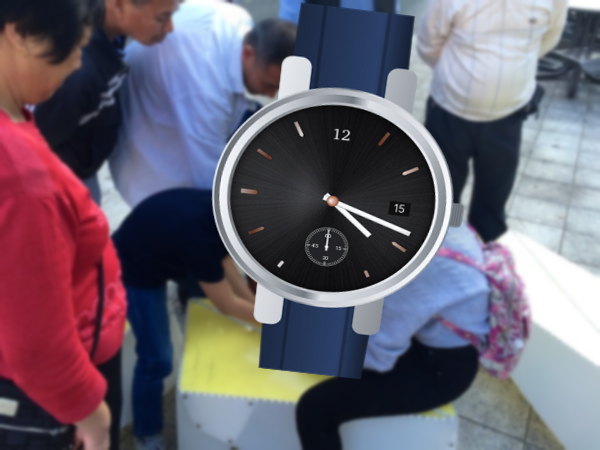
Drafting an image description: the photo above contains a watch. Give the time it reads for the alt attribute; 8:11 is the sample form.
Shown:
4:18
